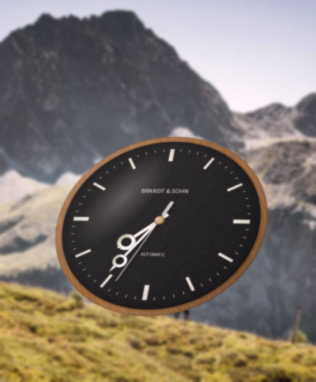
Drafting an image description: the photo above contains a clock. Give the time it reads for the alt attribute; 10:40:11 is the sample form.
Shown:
7:35:34
